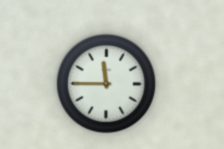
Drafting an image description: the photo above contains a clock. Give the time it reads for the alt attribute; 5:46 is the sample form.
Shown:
11:45
